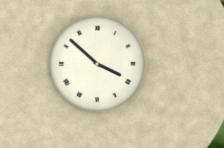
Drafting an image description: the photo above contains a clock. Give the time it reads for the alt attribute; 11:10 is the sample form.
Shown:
3:52
